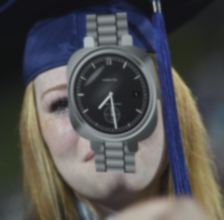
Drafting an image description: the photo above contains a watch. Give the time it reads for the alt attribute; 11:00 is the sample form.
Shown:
7:29
